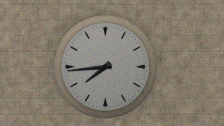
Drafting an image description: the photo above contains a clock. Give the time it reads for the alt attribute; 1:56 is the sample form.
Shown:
7:44
